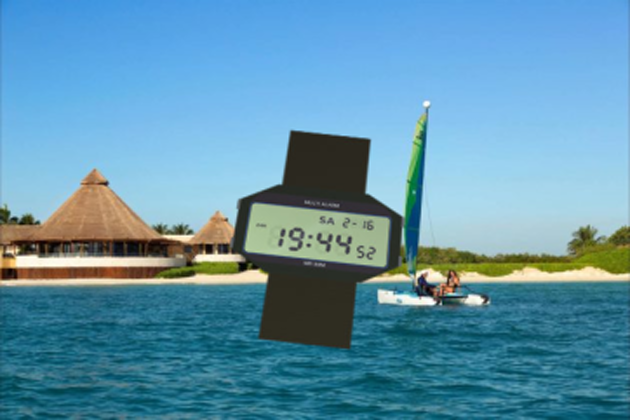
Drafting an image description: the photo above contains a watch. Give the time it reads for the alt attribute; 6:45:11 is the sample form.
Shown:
19:44:52
